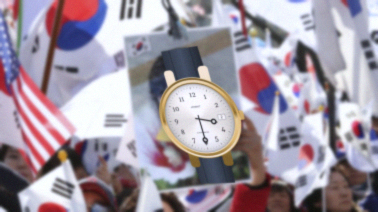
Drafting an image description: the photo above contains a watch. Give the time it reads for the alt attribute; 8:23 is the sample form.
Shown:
3:30
